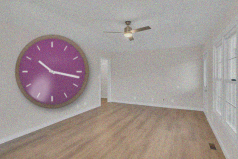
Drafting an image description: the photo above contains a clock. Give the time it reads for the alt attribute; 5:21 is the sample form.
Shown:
10:17
